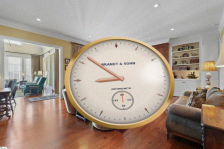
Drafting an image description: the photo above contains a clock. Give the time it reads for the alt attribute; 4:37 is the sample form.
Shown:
8:52
